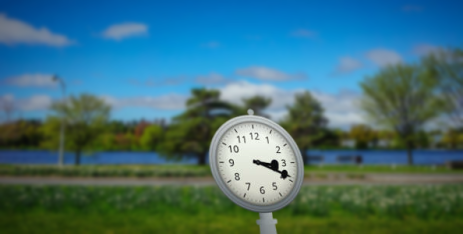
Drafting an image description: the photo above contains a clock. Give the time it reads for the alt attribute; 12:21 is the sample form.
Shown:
3:19
